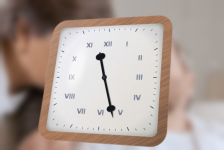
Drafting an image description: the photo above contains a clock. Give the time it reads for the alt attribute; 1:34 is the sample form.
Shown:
11:27
